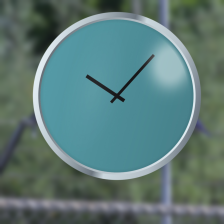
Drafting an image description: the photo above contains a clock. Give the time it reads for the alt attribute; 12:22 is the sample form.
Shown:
10:07
